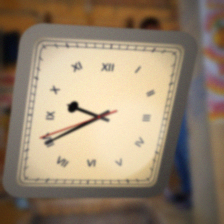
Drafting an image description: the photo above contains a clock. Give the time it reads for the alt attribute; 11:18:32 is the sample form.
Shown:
9:39:41
